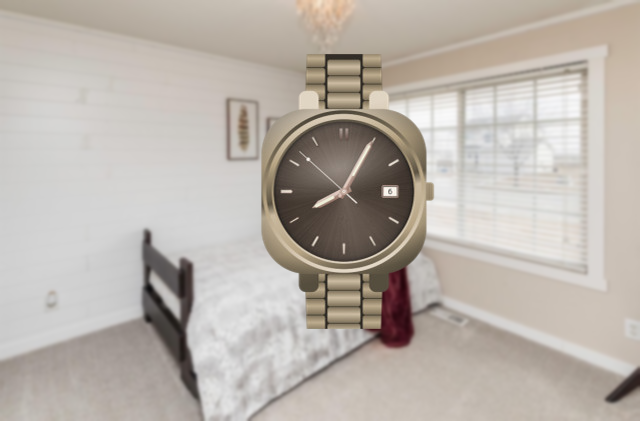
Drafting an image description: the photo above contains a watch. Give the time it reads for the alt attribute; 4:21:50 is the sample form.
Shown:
8:04:52
